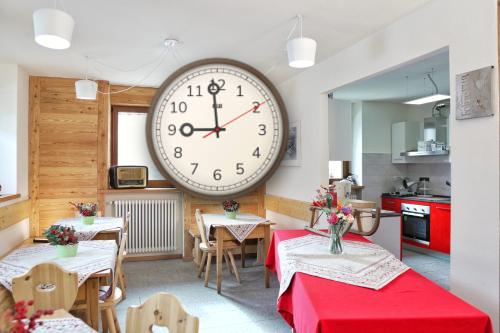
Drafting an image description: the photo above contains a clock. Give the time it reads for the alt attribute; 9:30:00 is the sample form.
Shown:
8:59:10
